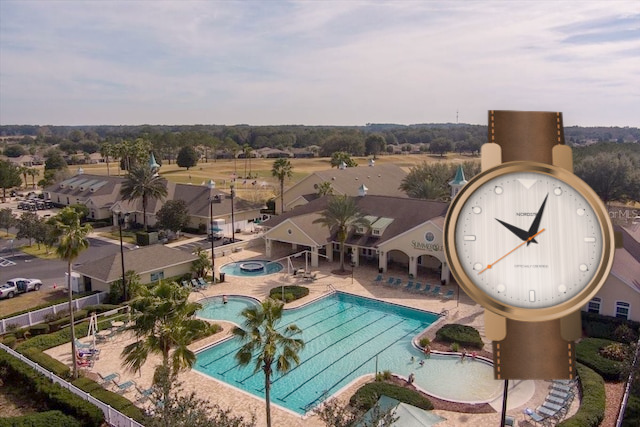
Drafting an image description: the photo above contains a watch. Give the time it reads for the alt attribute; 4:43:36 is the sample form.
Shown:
10:03:39
